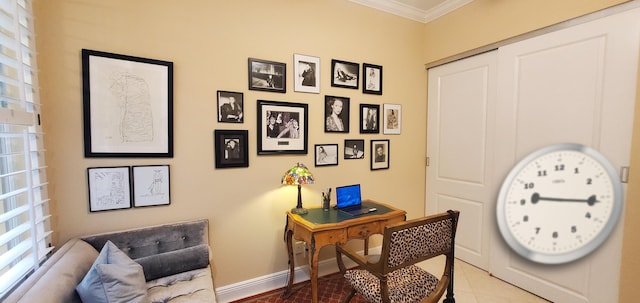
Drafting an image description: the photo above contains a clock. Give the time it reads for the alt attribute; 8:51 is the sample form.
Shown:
9:16
